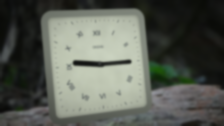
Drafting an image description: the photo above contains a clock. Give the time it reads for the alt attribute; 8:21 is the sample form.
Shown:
9:15
